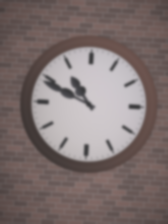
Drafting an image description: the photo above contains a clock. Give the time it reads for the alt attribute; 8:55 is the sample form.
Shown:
10:49
